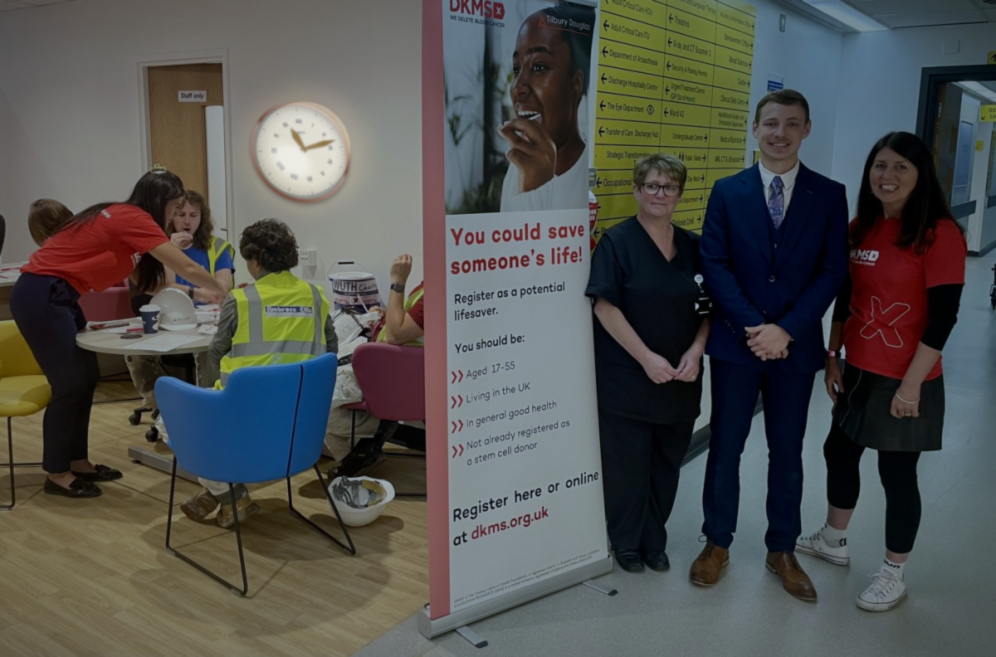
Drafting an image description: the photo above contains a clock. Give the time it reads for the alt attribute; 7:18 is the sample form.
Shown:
11:13
